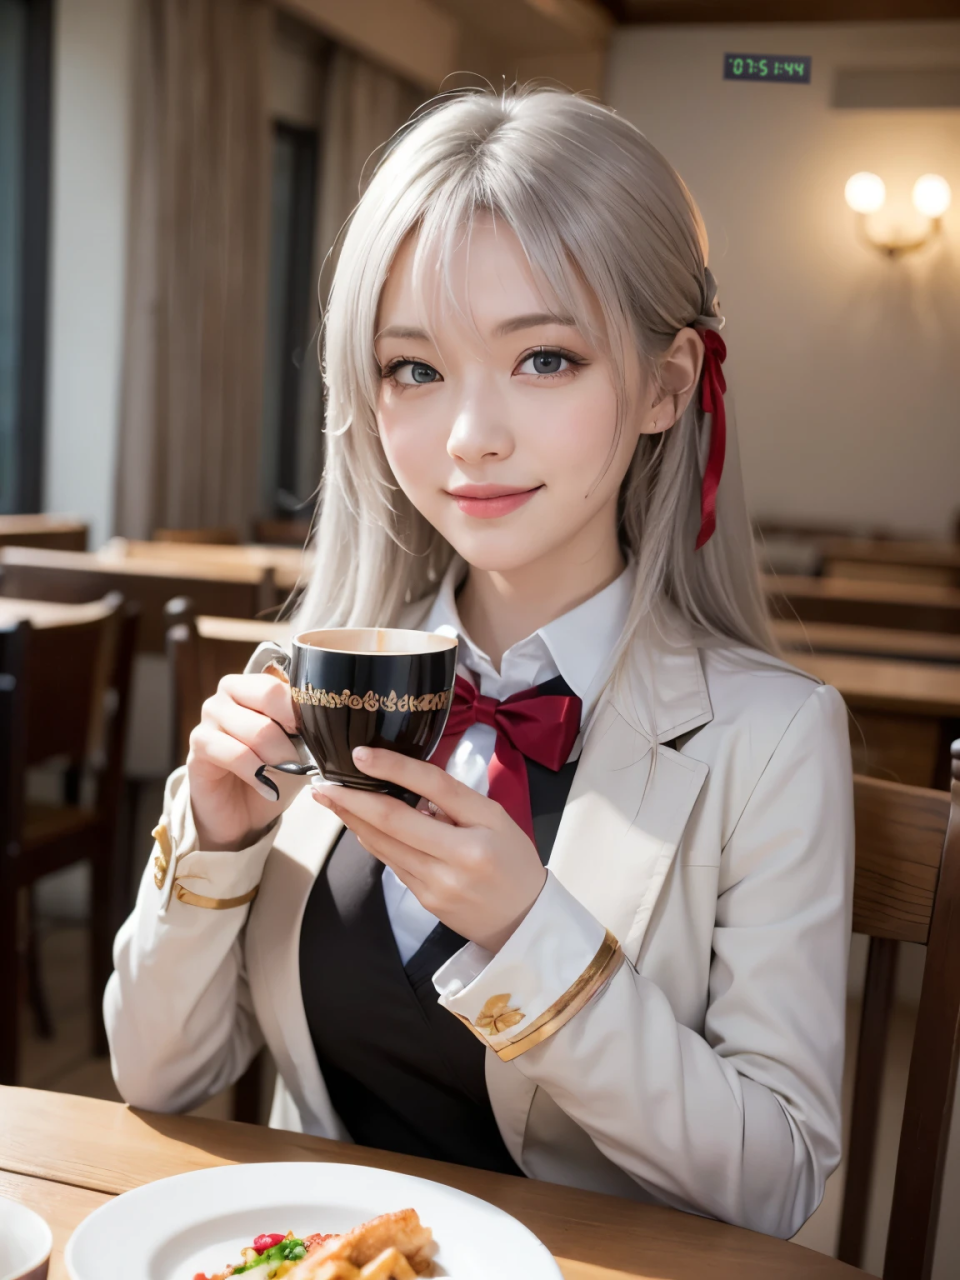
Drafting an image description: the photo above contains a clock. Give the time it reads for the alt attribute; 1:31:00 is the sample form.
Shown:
7:51:44
